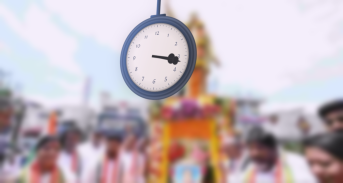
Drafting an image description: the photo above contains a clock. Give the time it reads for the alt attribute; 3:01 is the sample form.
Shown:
3:17
